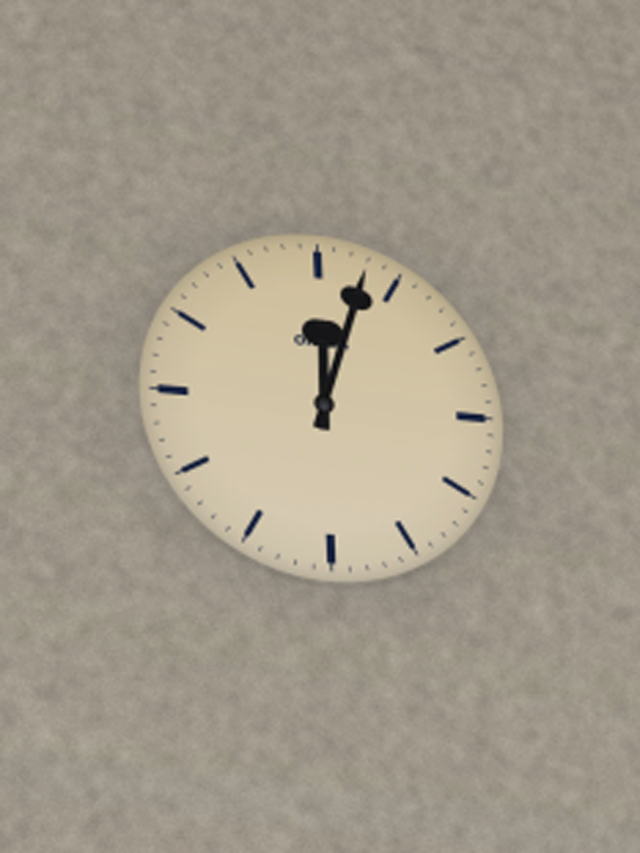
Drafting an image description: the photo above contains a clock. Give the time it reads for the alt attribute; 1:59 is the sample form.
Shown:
12:03
